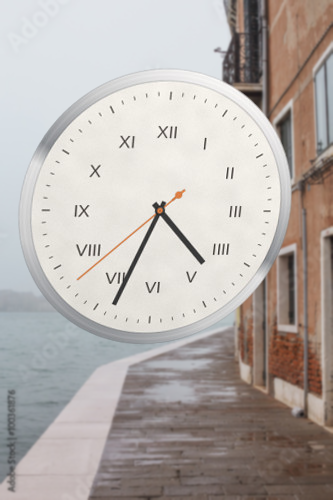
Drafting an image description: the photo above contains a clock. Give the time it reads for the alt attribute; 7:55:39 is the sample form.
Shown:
4:33:38
